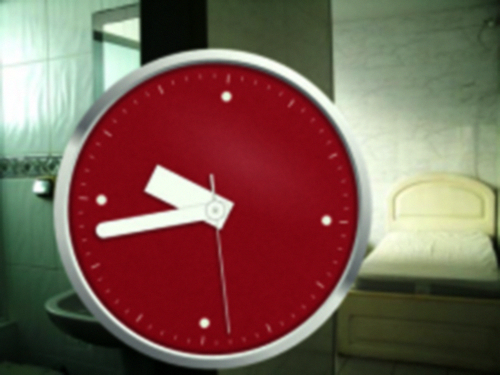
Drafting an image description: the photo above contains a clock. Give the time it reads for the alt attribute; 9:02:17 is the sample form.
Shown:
9:42:28
